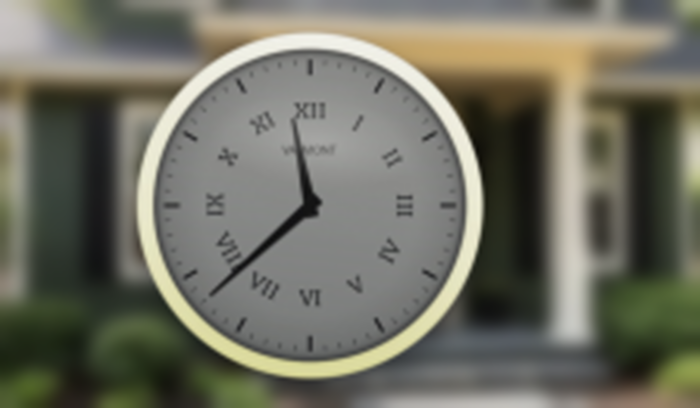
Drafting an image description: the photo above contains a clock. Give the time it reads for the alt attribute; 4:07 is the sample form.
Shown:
11:38
